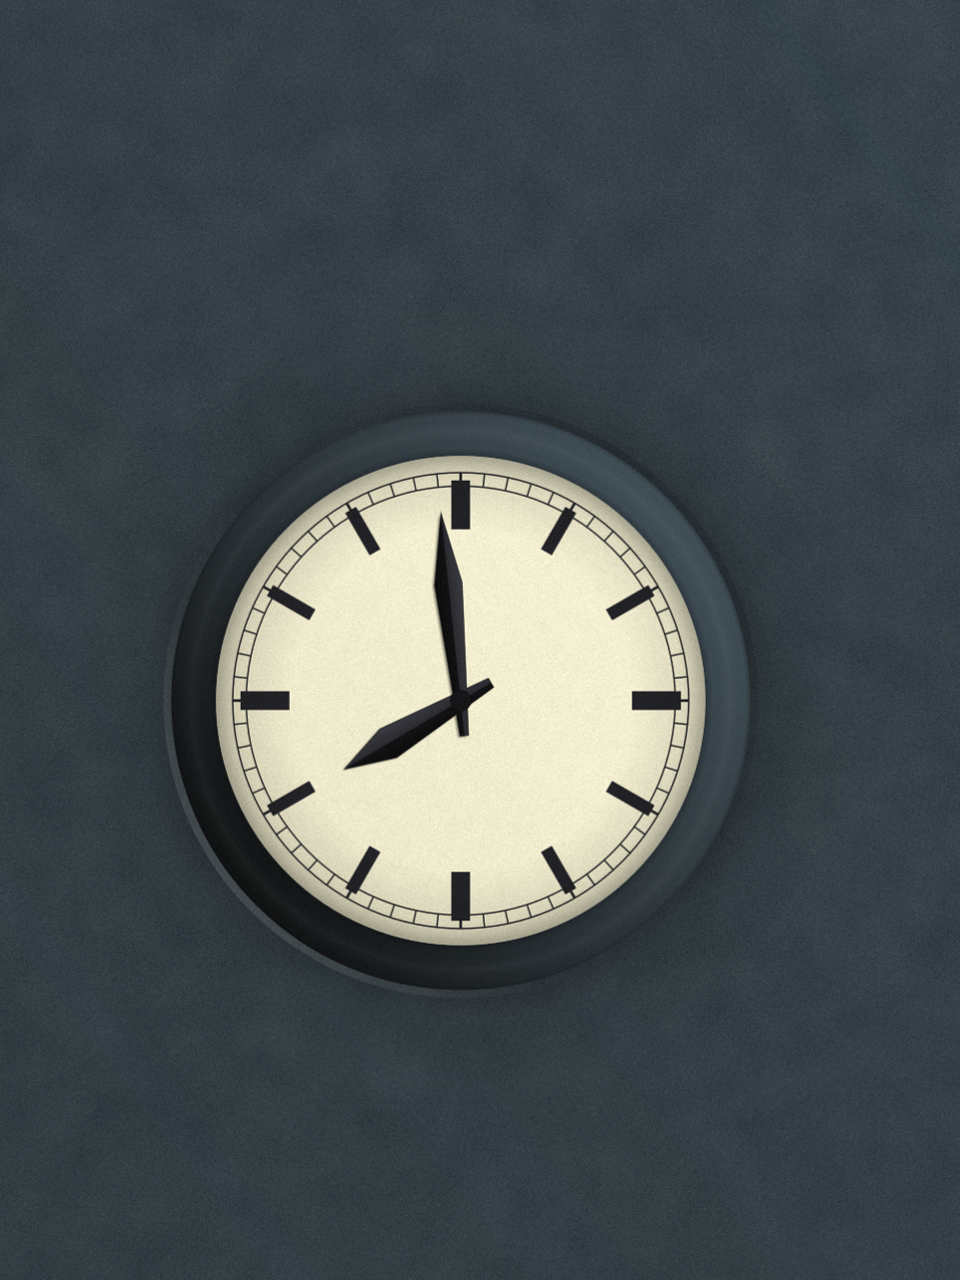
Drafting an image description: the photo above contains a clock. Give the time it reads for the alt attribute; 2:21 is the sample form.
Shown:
7:59
